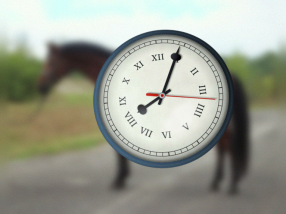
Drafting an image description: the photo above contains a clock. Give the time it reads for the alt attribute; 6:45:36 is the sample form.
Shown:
8:04:17
